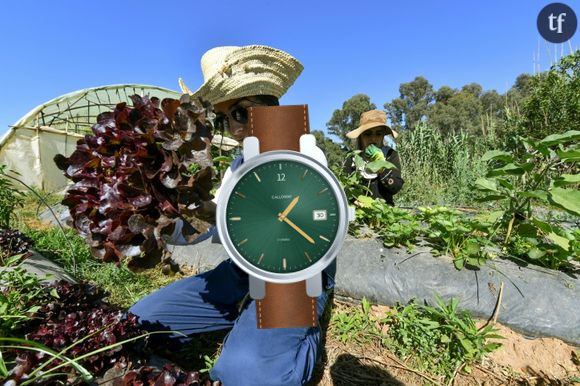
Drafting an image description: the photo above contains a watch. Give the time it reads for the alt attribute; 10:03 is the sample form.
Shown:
1:22
